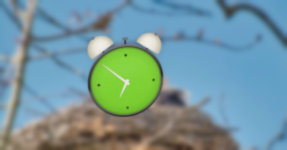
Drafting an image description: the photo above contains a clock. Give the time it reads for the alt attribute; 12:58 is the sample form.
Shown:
6:52
